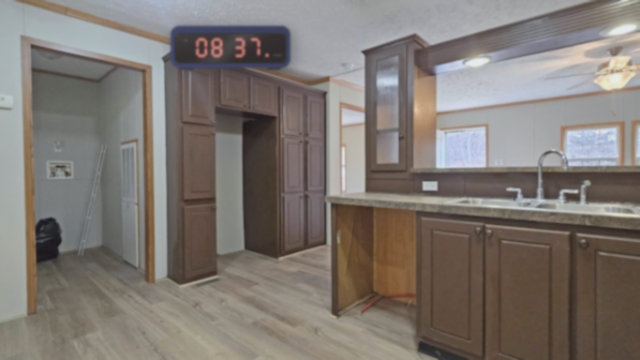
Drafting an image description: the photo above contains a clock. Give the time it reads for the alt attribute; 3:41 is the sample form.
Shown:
8:37
